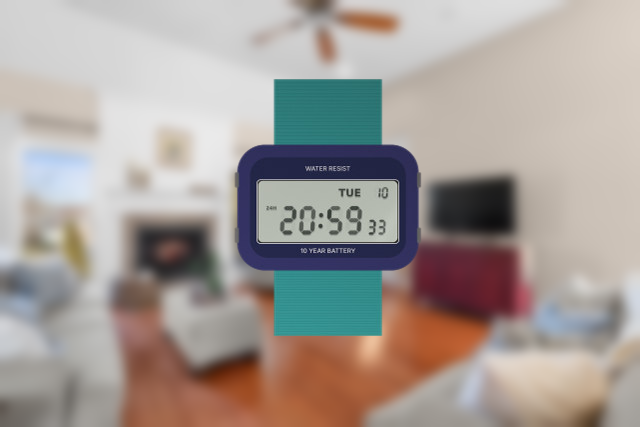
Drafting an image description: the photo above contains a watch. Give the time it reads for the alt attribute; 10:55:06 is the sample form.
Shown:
20:59:33
